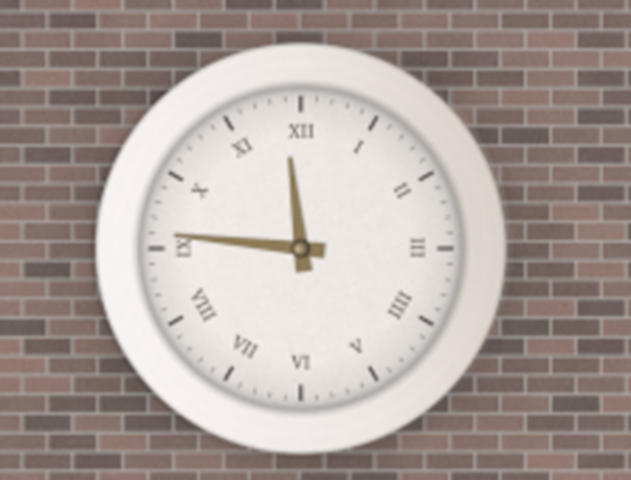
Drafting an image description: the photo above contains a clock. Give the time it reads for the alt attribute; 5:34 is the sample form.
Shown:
11:46
